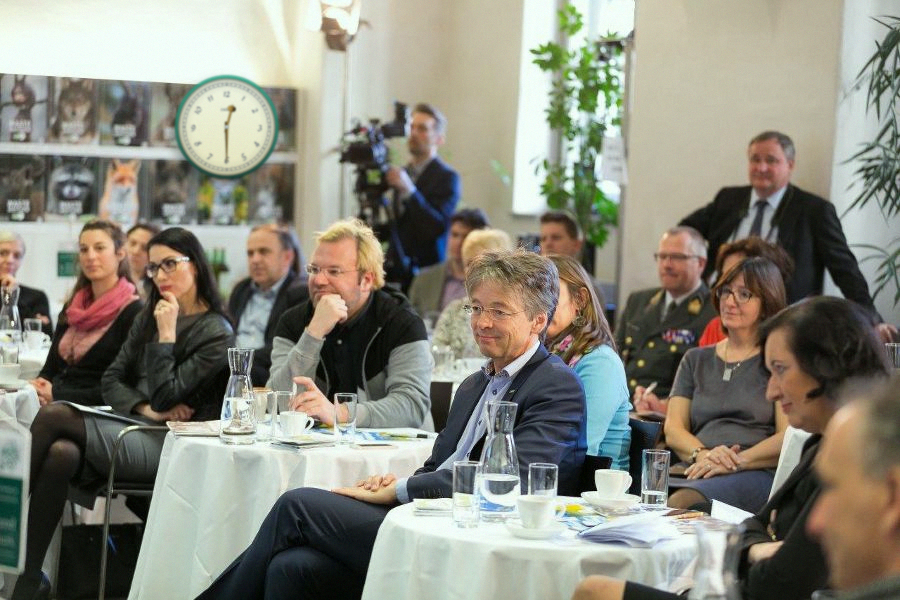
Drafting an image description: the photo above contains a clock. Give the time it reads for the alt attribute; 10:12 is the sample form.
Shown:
12:30
